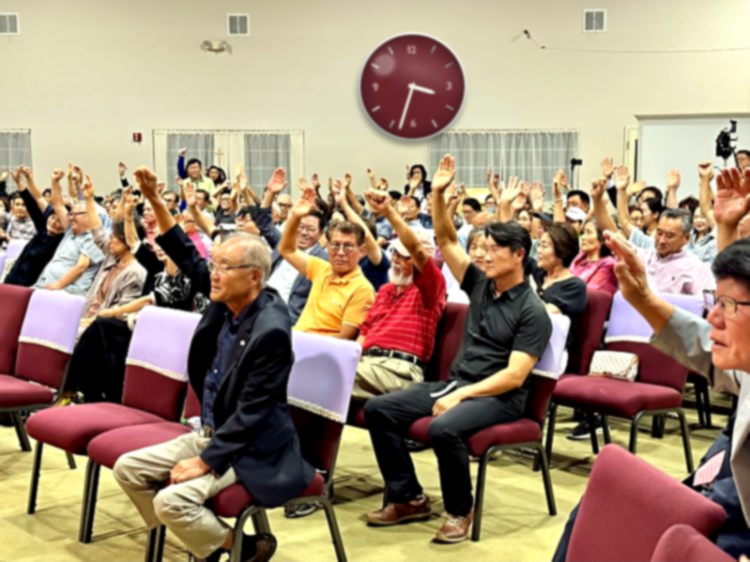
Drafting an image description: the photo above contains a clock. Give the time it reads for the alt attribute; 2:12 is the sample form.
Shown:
3:33
